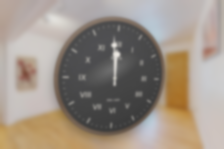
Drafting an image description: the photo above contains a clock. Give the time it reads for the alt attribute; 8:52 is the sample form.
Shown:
11:59
